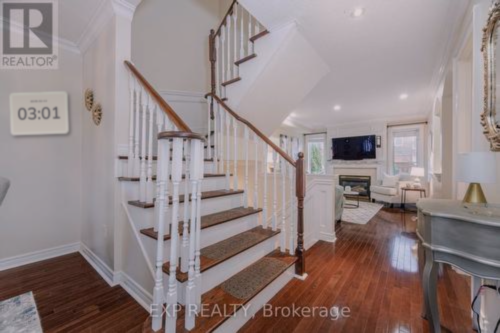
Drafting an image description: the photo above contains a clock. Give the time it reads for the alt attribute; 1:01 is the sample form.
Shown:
3:01
